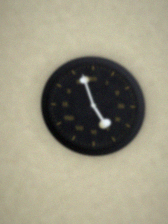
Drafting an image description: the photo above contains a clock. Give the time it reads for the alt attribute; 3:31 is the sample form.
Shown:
4:57
